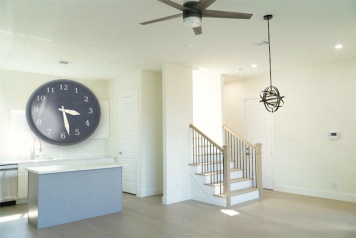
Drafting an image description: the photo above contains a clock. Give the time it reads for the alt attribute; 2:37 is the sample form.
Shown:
3:28
